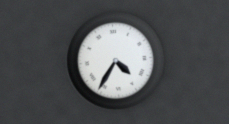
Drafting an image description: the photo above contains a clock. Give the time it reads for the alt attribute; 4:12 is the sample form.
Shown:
4:36
